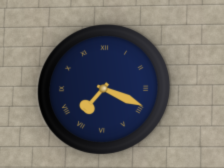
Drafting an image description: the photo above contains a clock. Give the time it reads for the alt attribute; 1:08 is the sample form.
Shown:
7:19
